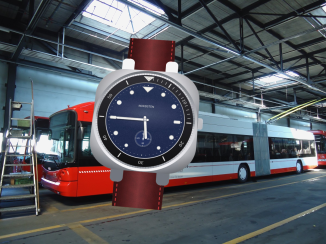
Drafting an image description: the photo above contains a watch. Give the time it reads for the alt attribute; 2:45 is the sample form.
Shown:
5:45
